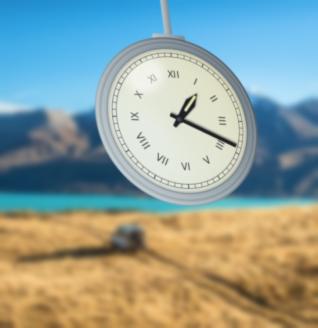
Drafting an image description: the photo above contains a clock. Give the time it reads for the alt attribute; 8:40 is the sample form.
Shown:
1:19
